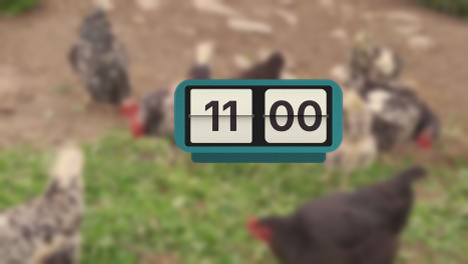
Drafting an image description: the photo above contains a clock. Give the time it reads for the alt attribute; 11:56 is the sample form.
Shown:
11:00
